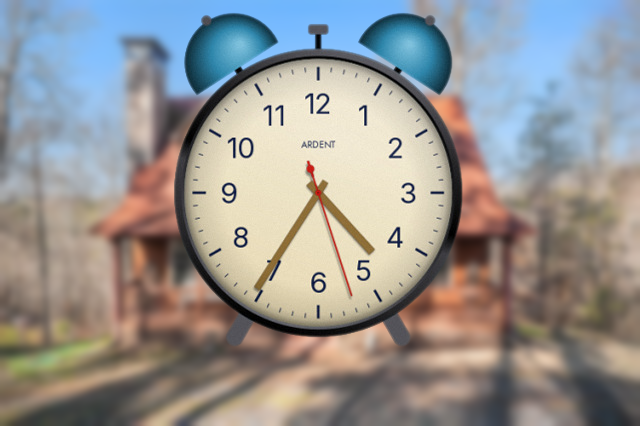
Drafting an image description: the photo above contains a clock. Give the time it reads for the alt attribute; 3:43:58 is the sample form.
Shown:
4:35:27
